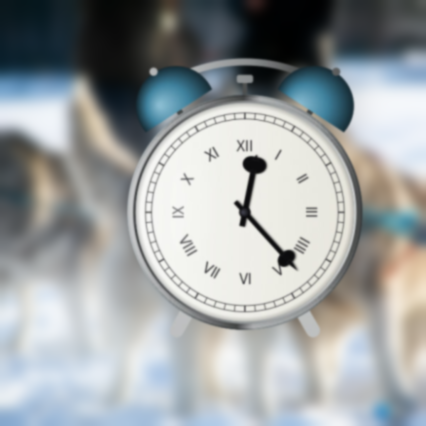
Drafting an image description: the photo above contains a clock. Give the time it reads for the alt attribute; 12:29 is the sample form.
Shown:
12:23
